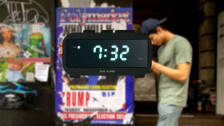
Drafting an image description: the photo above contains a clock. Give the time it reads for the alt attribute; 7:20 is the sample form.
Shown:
7:32
